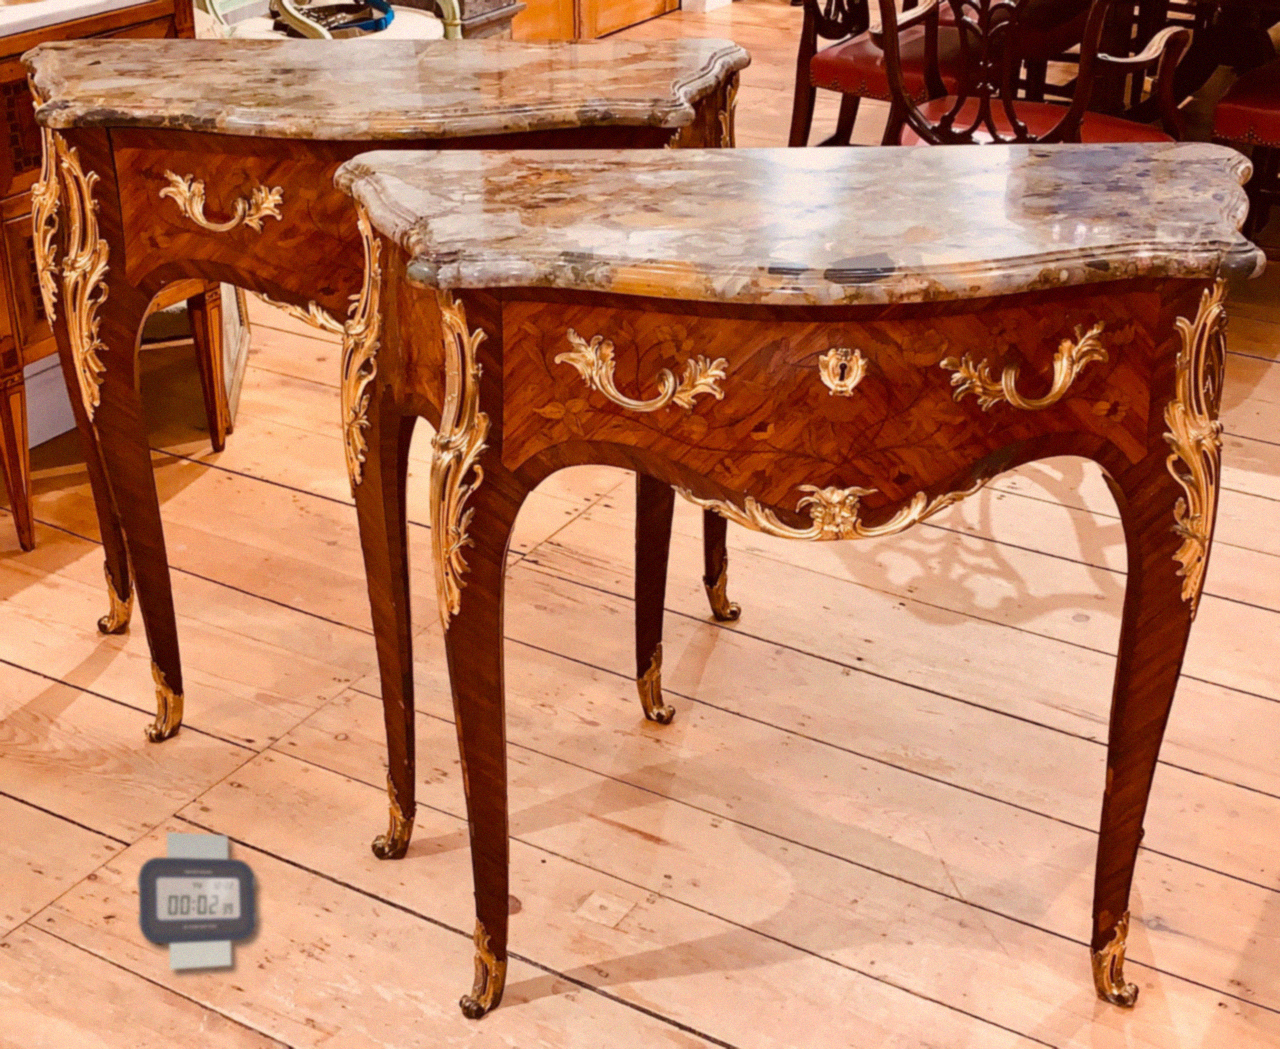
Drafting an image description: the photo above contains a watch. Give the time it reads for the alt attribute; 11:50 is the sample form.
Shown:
0:02
